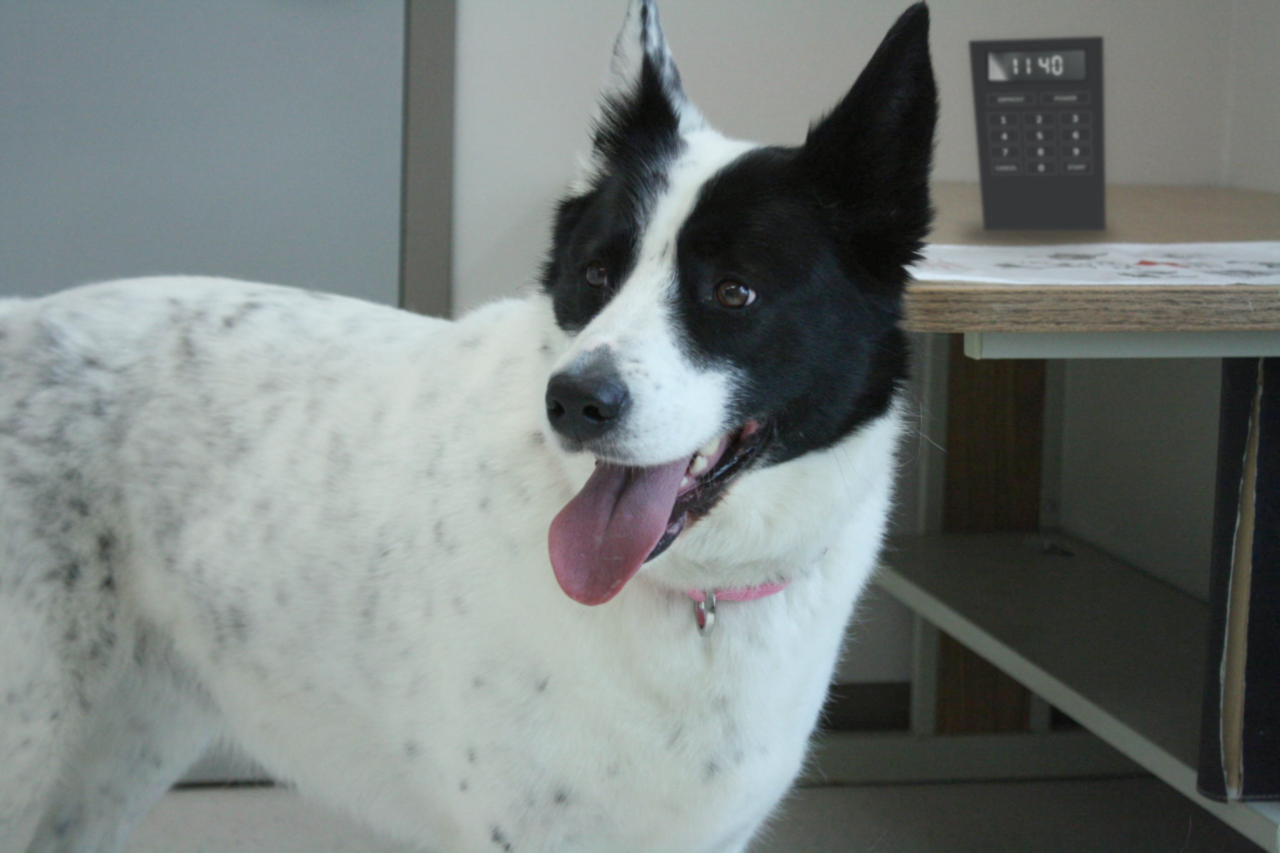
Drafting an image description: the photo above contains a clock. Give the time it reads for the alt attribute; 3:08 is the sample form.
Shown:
11:40
